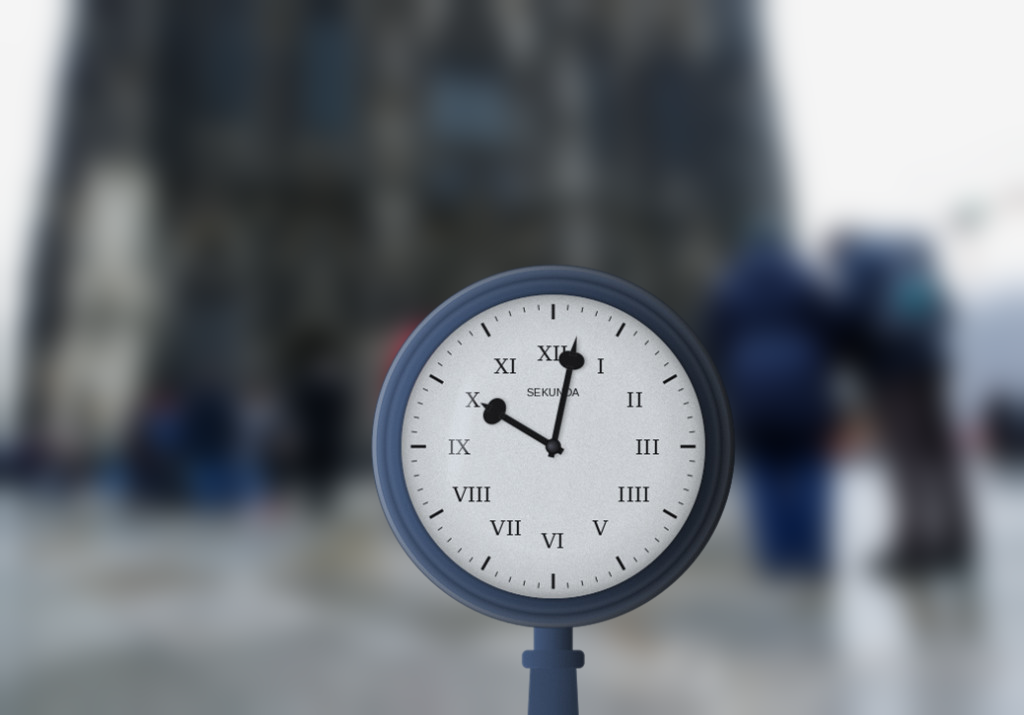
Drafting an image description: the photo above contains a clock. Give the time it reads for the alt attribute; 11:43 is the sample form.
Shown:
10:02
